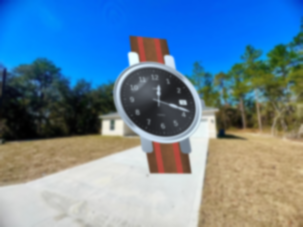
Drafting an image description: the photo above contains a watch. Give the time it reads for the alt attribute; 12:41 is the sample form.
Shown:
12:18
